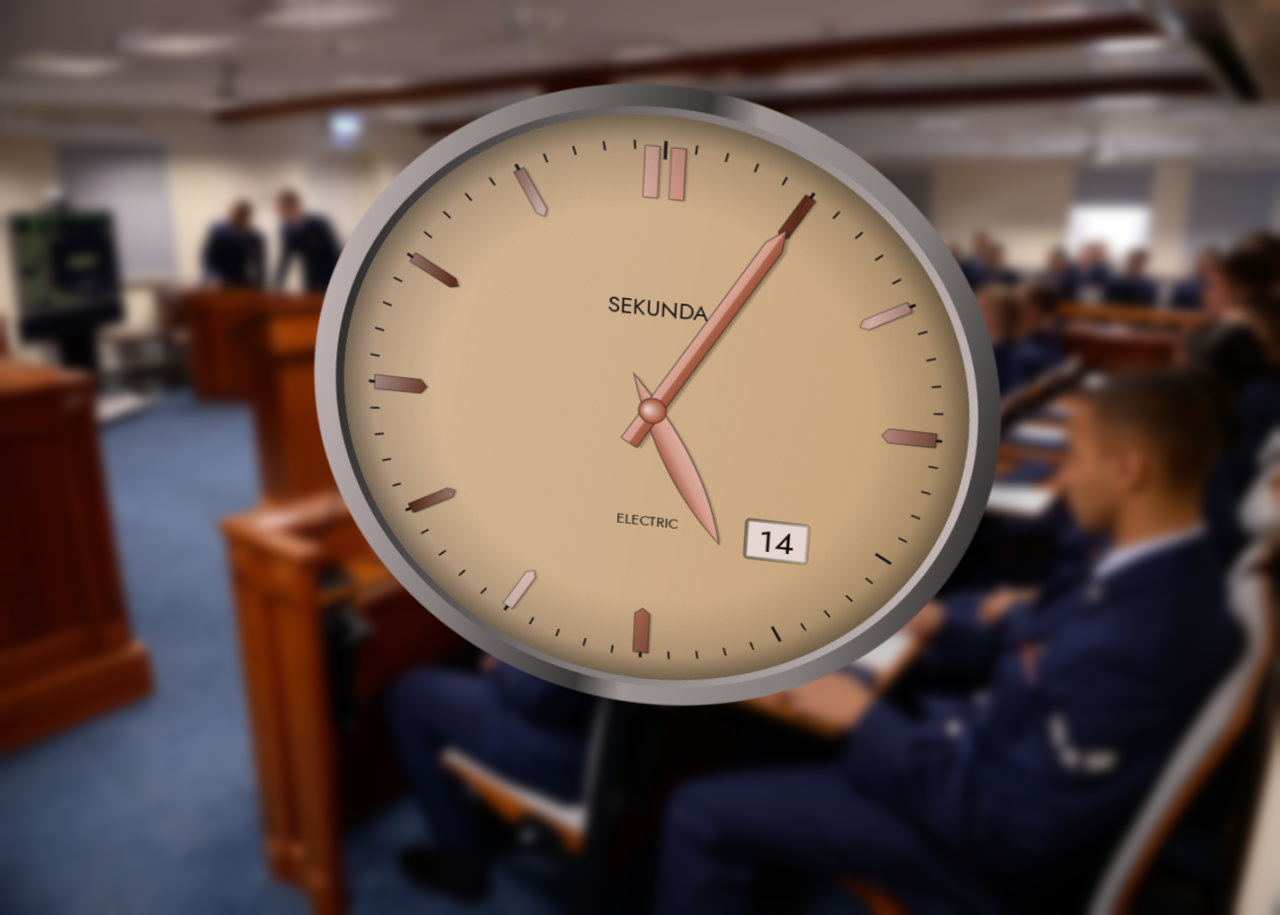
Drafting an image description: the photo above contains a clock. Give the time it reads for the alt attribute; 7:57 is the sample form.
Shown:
5:05
